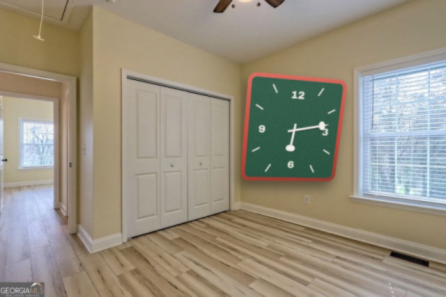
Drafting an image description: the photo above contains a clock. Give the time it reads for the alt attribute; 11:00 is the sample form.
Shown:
6:13
